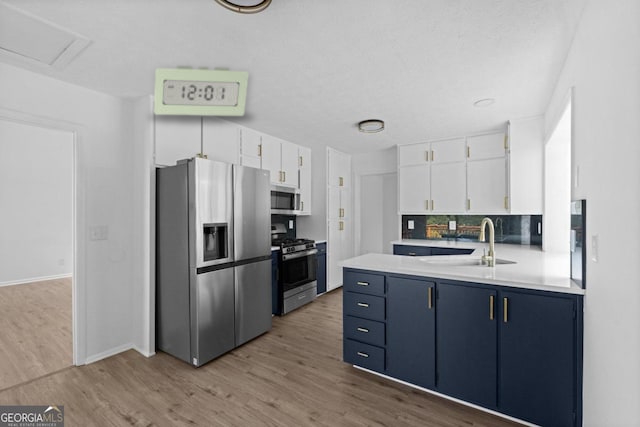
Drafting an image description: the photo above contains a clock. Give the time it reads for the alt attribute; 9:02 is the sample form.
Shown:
12:01
